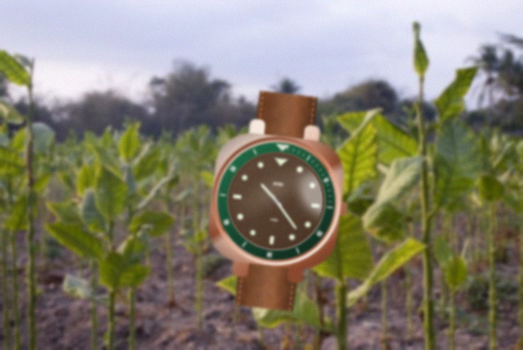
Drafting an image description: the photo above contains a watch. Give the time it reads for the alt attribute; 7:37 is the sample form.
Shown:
10:23
